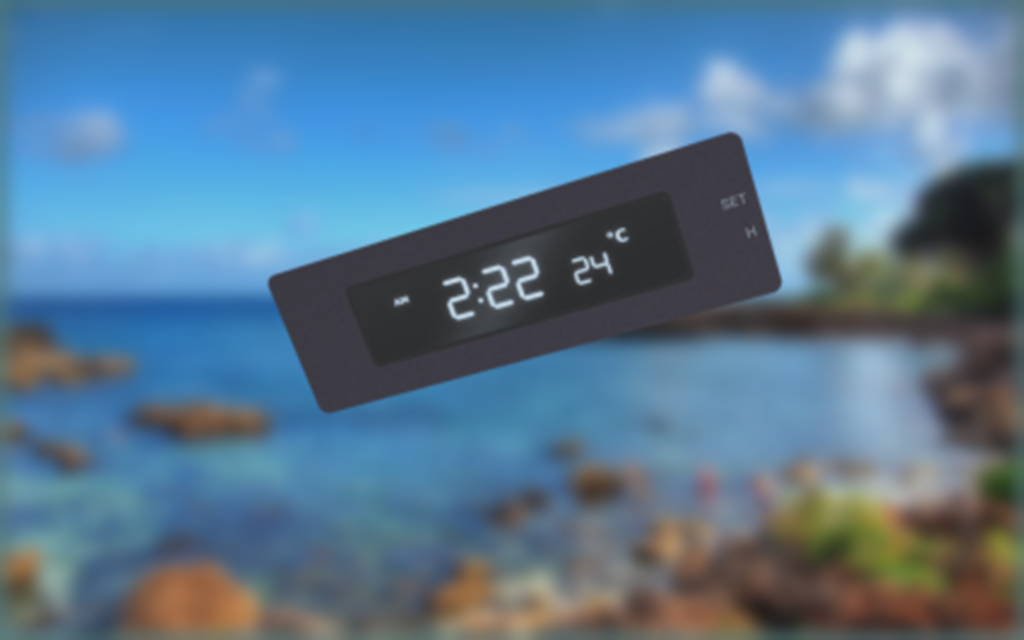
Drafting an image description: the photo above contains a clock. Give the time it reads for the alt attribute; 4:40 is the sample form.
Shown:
2:22
